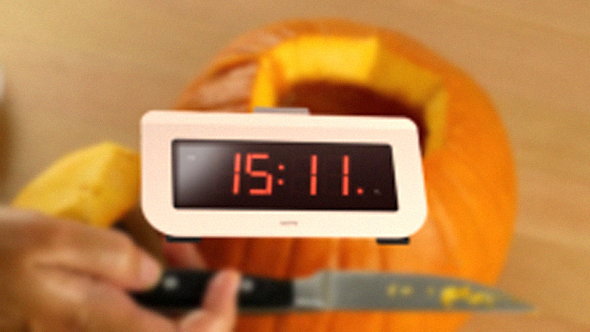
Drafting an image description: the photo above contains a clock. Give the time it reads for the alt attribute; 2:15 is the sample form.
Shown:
15:11
